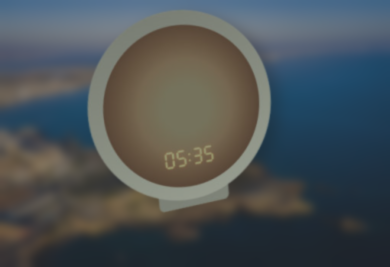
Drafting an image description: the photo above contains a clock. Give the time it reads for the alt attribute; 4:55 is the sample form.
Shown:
5:35
